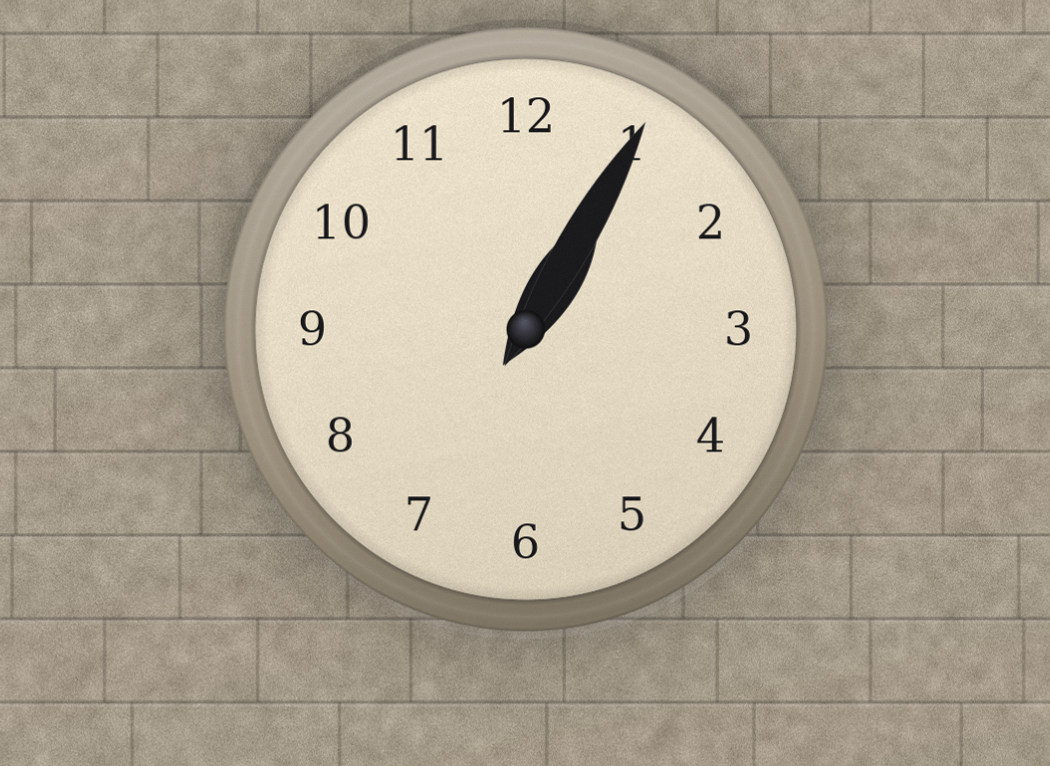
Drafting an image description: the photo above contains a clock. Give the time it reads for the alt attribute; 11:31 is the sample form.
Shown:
1:05
